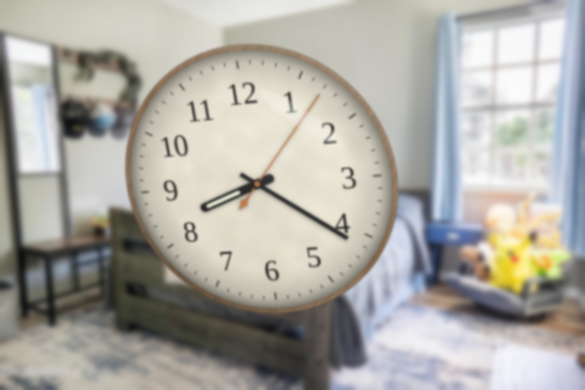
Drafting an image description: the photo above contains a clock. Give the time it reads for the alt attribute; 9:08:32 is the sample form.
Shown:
8:21:07
